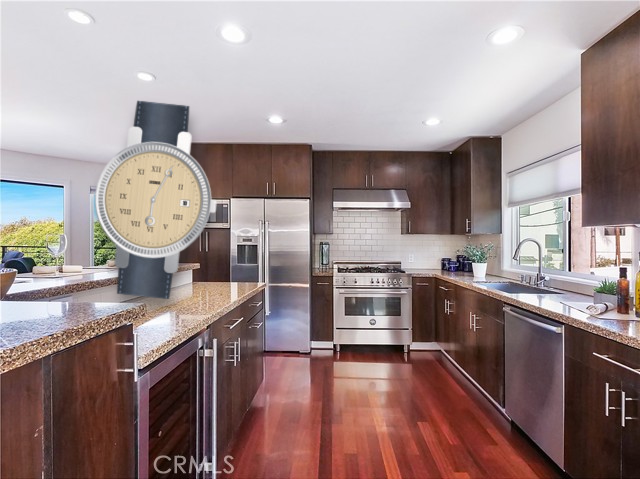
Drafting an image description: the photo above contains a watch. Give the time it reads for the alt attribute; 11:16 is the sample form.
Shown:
6:04
